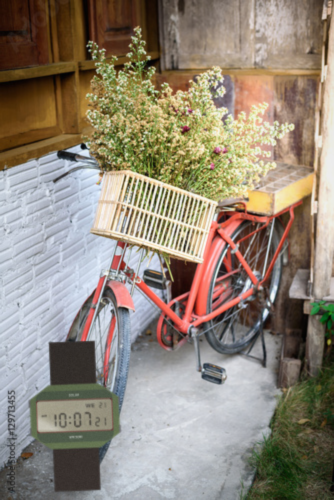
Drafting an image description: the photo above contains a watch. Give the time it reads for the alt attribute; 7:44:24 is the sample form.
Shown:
10:07:21
